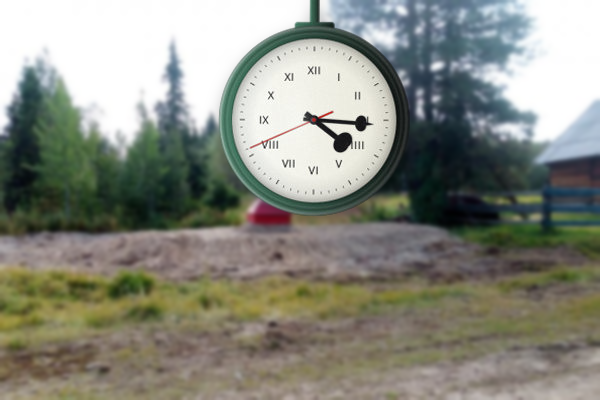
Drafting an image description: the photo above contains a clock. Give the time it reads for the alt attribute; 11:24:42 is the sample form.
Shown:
4:15:41
